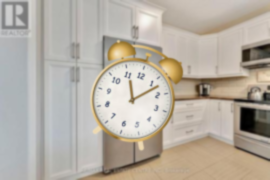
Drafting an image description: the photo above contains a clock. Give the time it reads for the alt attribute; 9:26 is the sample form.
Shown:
11:07
